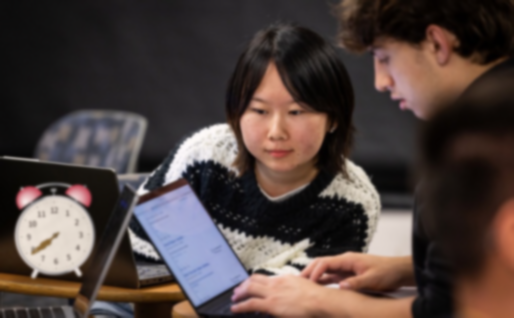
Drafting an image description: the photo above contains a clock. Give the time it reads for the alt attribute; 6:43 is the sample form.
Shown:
7:39
